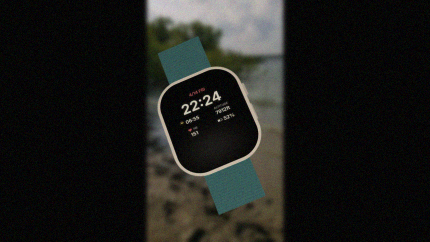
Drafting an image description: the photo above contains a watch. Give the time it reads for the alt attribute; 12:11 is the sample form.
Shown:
22:24
